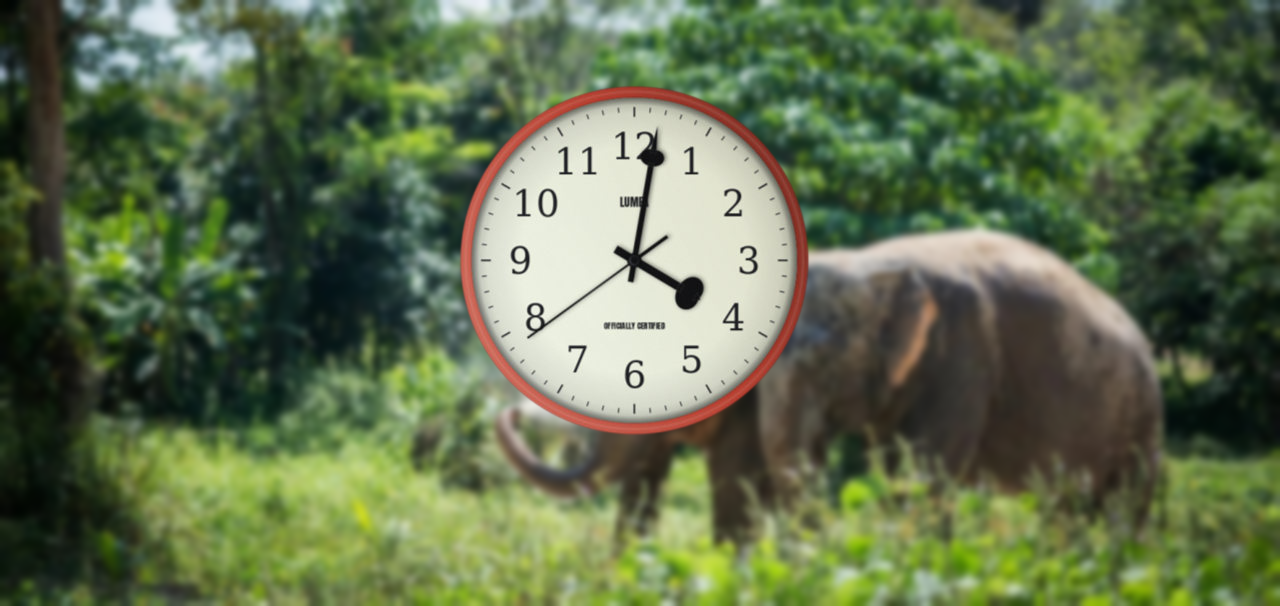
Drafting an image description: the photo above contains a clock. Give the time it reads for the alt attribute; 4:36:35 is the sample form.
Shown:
4:01:39
